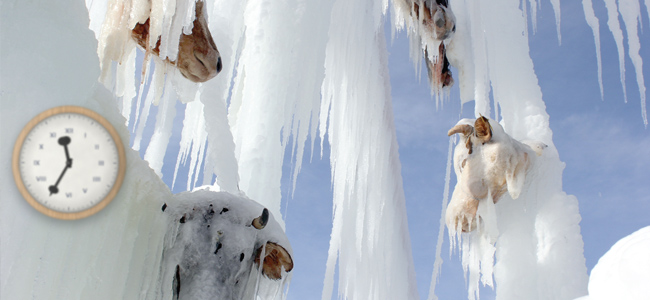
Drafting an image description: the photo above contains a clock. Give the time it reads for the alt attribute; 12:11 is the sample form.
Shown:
11:35
